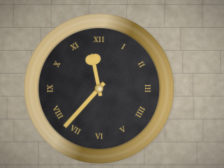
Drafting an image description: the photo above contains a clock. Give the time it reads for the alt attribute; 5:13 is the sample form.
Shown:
11:37
